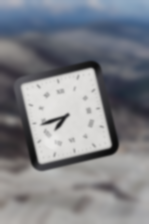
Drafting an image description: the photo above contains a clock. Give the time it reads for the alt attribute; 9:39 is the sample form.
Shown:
7:44
